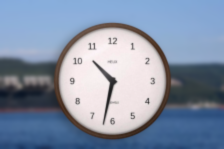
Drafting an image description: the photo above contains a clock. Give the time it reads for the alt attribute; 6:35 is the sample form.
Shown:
10:32
